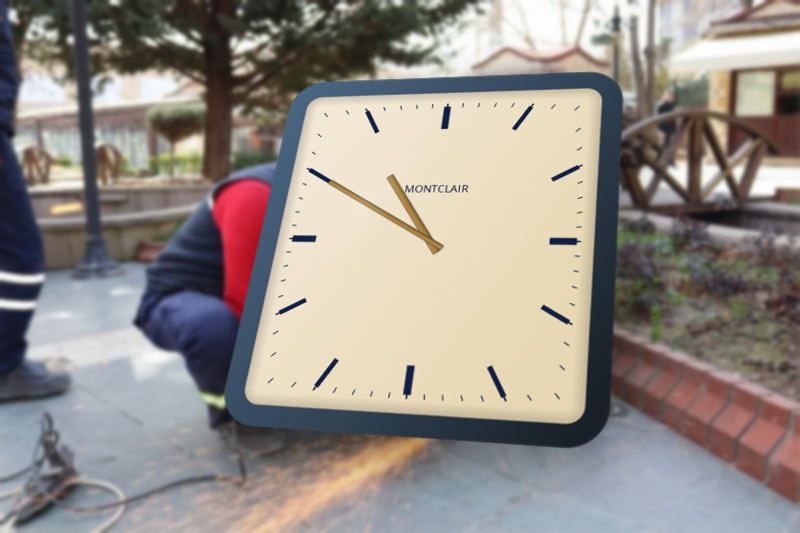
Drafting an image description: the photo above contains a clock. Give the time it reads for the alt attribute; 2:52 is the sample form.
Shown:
10:50
